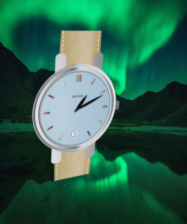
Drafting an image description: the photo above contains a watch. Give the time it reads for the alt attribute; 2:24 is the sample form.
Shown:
1:11
